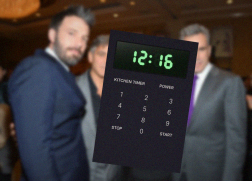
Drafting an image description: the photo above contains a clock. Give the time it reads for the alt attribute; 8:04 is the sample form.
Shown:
12:16
